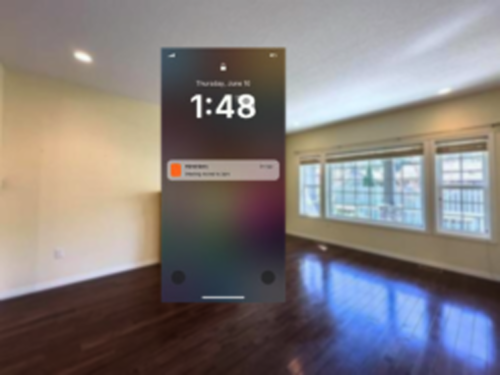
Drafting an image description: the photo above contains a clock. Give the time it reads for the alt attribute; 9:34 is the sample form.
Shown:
1:48
